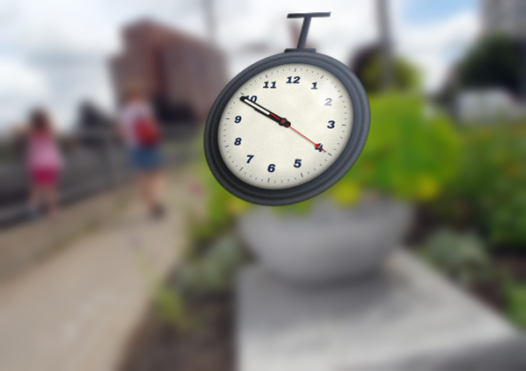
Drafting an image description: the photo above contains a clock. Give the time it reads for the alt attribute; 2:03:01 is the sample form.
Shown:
9:49:20
